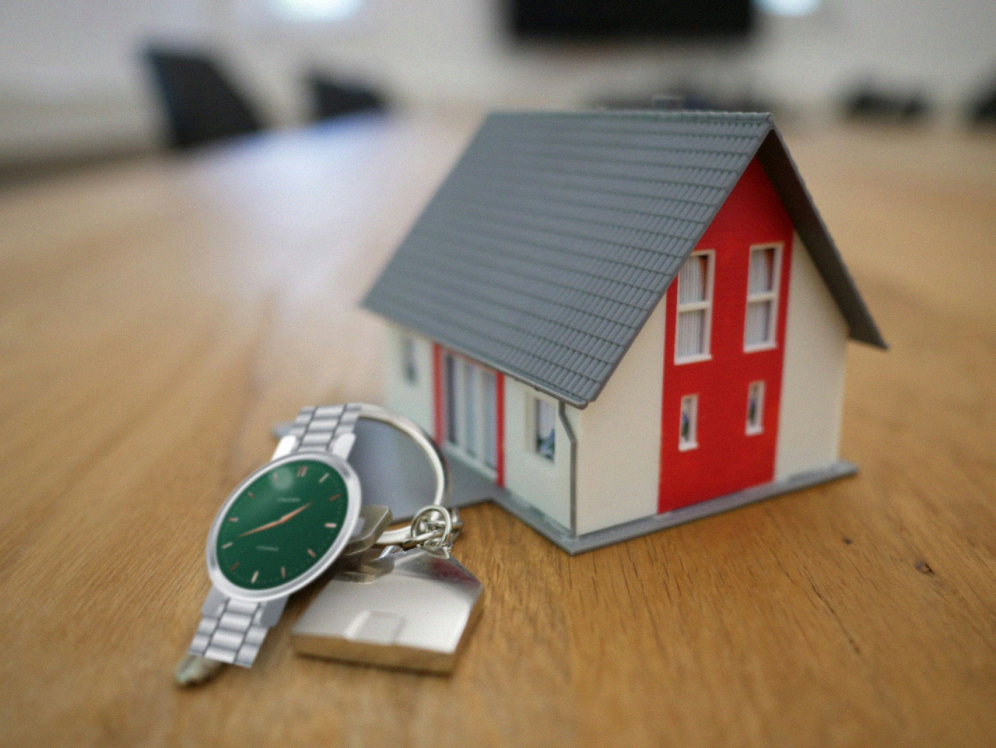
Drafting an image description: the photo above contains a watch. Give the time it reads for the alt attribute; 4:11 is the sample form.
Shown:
1:41
